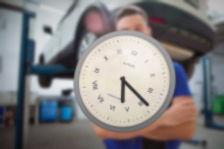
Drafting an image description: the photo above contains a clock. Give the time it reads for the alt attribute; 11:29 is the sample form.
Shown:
5:19
